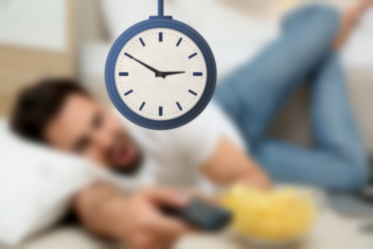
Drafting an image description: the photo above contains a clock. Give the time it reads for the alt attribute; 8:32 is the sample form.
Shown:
2:50
